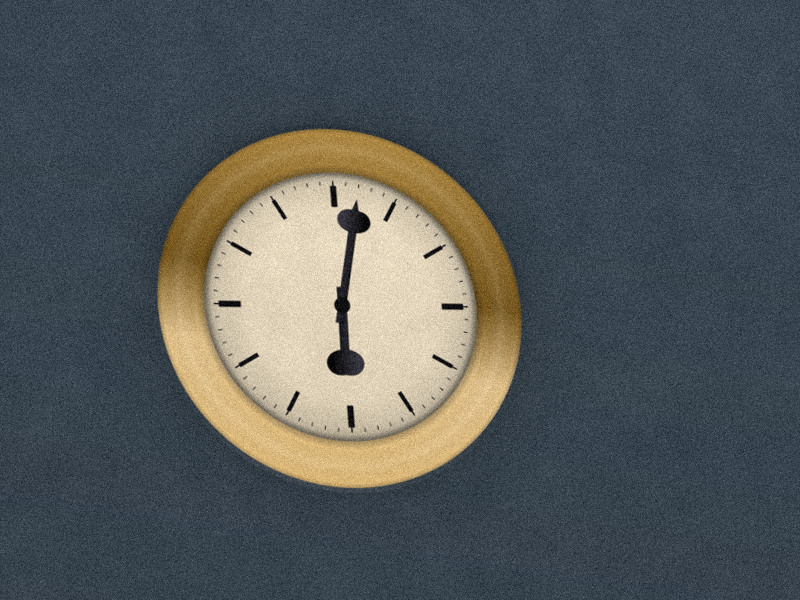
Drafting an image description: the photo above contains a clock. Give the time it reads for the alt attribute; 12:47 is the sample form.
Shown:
6:02
